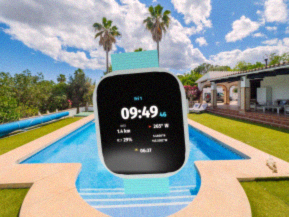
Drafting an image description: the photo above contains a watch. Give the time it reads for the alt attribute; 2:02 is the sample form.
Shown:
9:49
